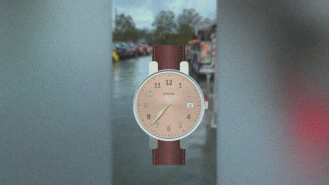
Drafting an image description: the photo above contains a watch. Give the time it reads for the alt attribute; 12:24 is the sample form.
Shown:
7:37
